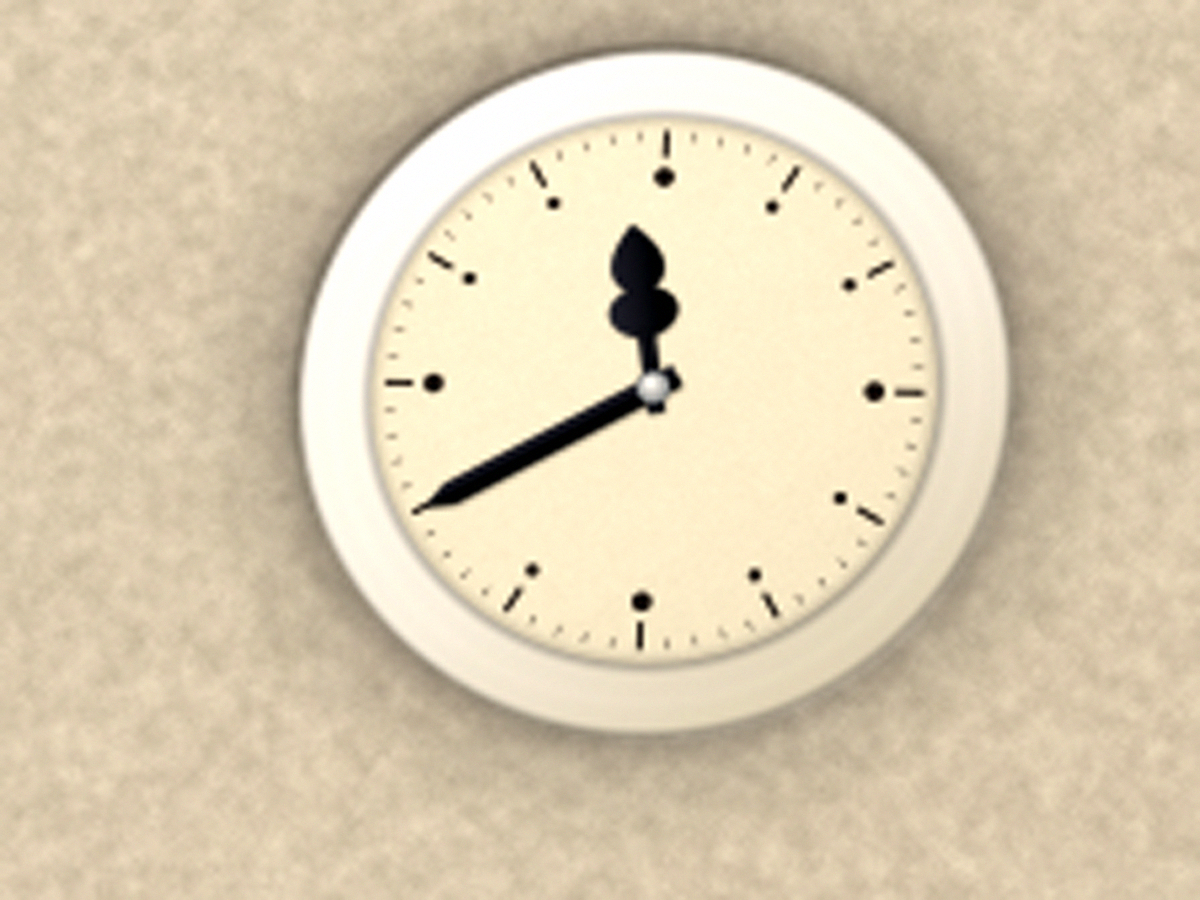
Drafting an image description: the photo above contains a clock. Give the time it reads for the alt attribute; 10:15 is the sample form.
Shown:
11:40
